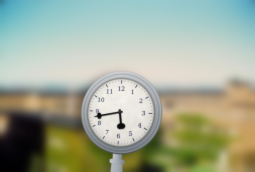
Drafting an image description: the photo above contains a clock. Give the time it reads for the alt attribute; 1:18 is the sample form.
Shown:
5:43
